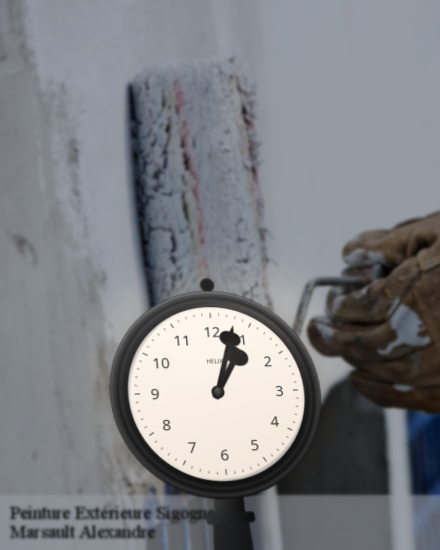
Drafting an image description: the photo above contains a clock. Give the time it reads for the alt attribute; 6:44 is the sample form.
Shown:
1:03
